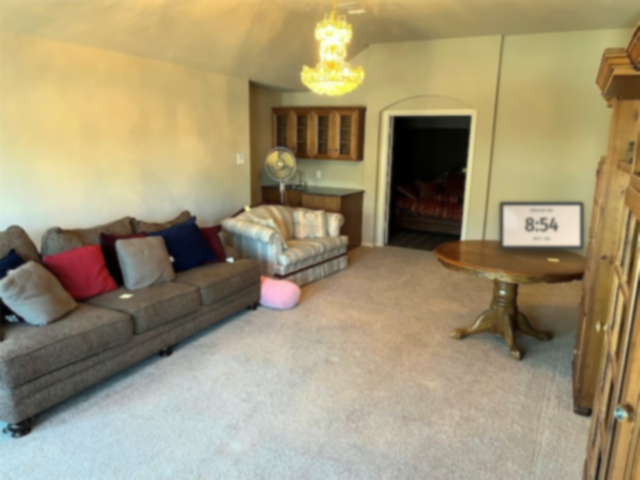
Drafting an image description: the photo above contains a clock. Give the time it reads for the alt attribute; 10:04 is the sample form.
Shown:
8:54
